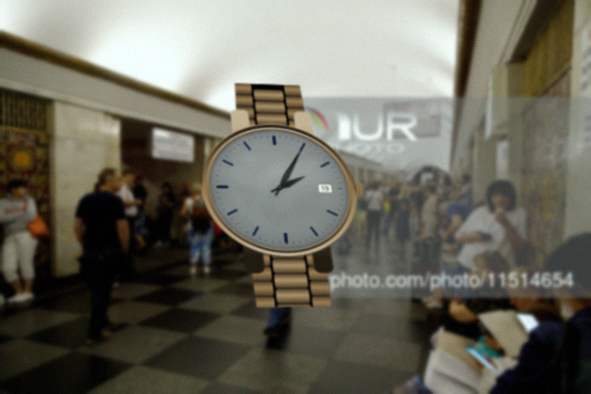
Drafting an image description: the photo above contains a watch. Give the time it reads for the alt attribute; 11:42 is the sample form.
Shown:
2:05
